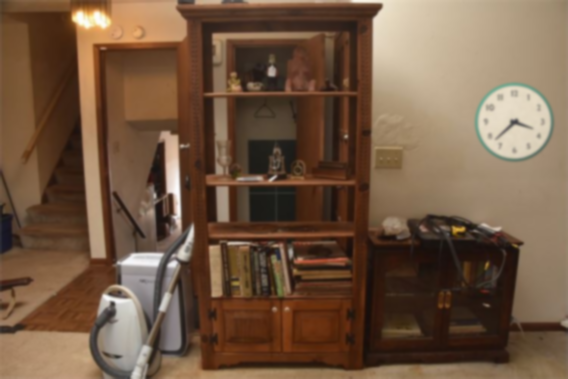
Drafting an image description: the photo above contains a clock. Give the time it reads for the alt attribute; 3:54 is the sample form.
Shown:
3:38
